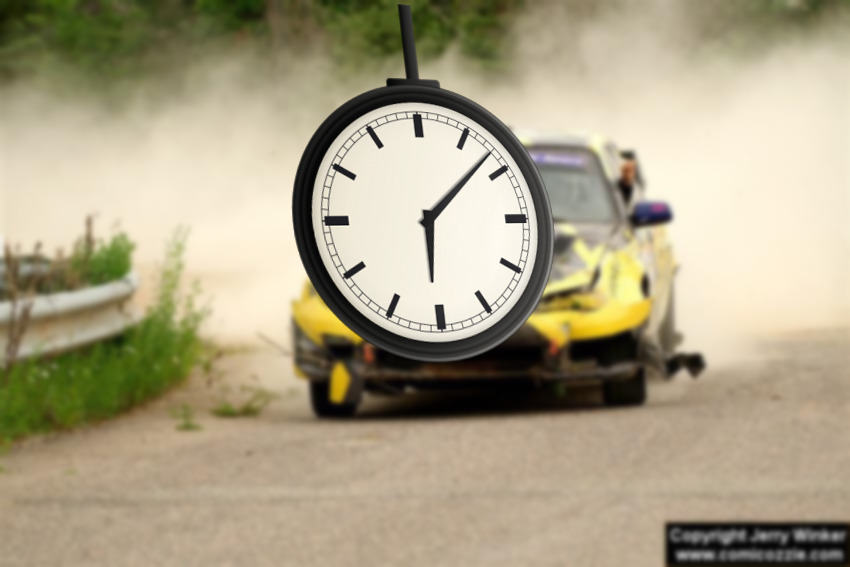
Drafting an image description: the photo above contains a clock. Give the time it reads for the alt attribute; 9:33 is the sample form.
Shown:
6:08
